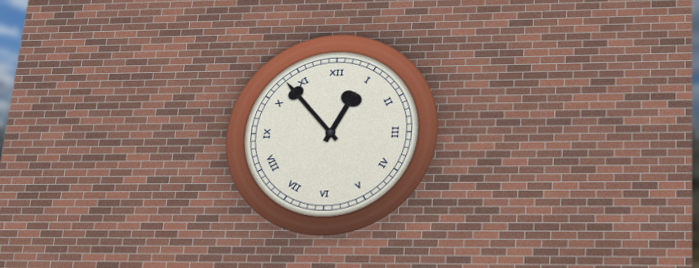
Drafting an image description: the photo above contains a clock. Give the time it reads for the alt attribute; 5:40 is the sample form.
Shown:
12:53
